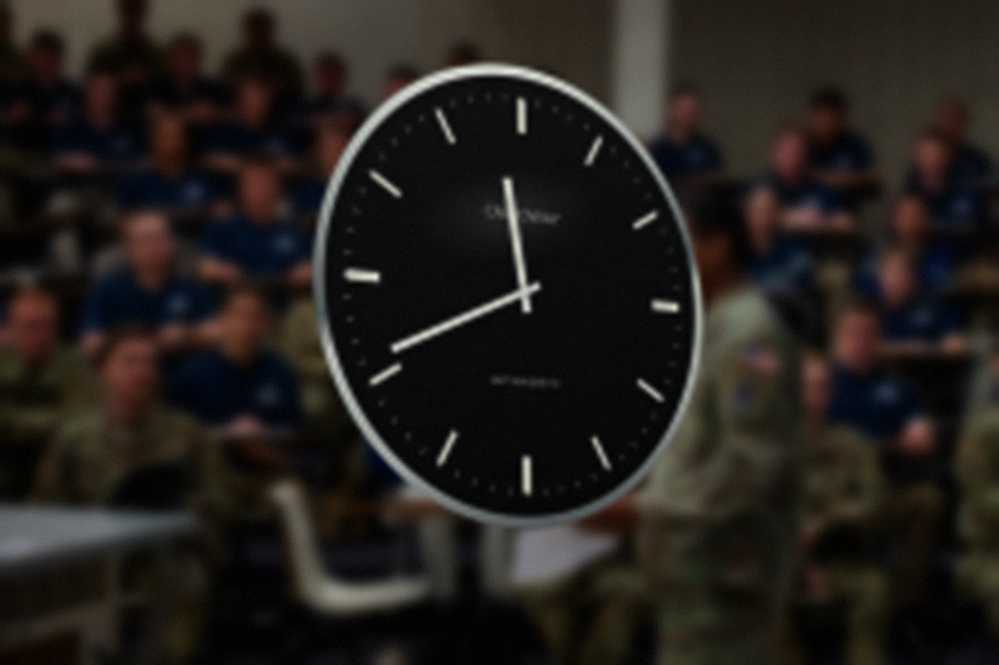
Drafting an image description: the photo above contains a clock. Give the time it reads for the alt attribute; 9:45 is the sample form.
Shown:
11:41
